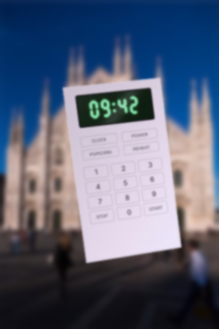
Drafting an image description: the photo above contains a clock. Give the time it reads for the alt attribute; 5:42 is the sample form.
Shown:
9:42
